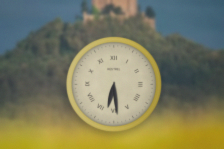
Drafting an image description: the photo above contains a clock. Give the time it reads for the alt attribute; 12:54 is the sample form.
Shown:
6:29
